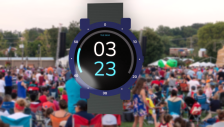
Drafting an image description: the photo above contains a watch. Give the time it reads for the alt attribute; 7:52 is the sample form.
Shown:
3:23
